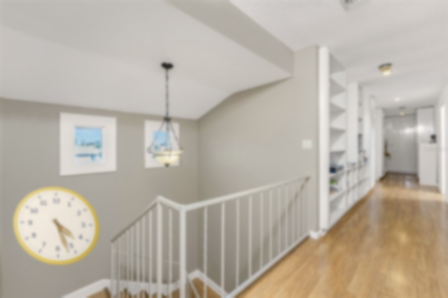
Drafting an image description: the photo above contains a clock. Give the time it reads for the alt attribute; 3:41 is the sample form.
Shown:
4:27
